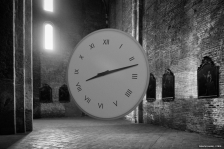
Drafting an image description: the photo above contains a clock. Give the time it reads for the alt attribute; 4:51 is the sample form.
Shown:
8:12
